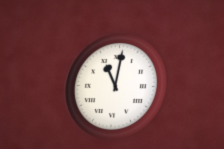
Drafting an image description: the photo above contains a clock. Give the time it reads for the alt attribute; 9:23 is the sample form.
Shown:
11:01
